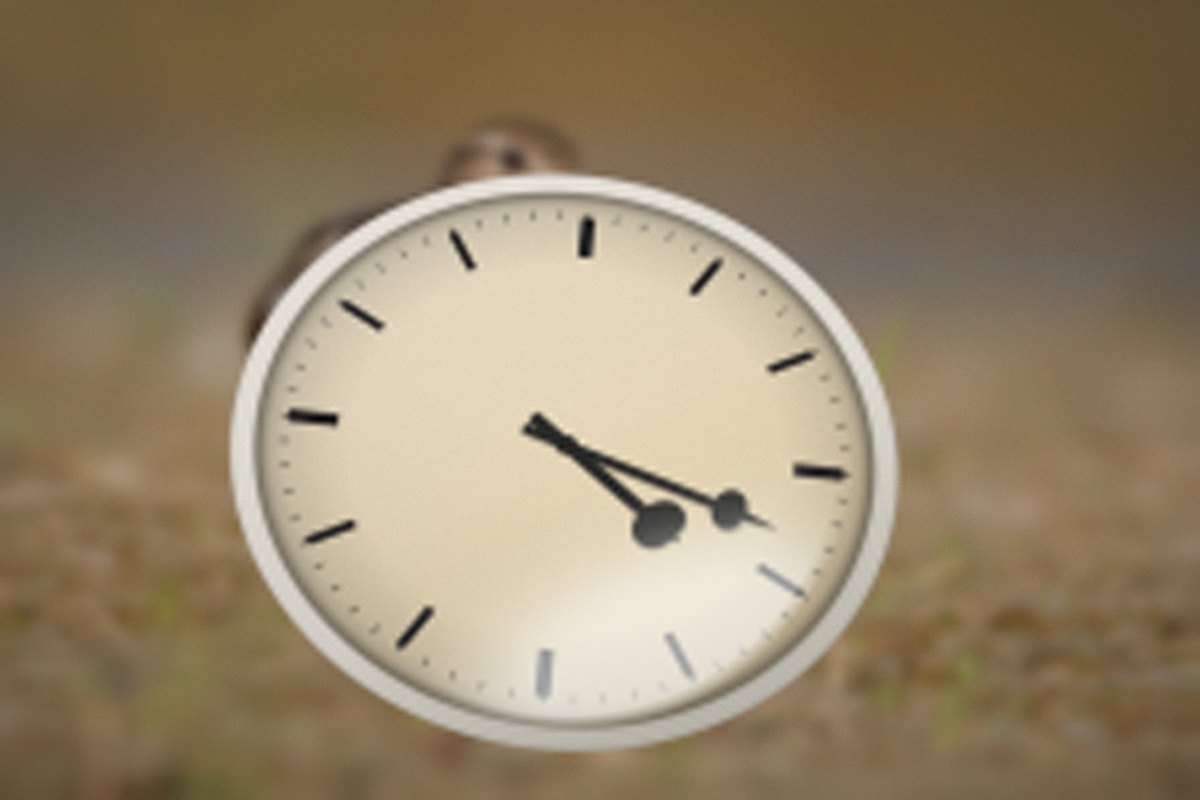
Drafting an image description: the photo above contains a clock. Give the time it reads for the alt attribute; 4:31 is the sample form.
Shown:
4:18
